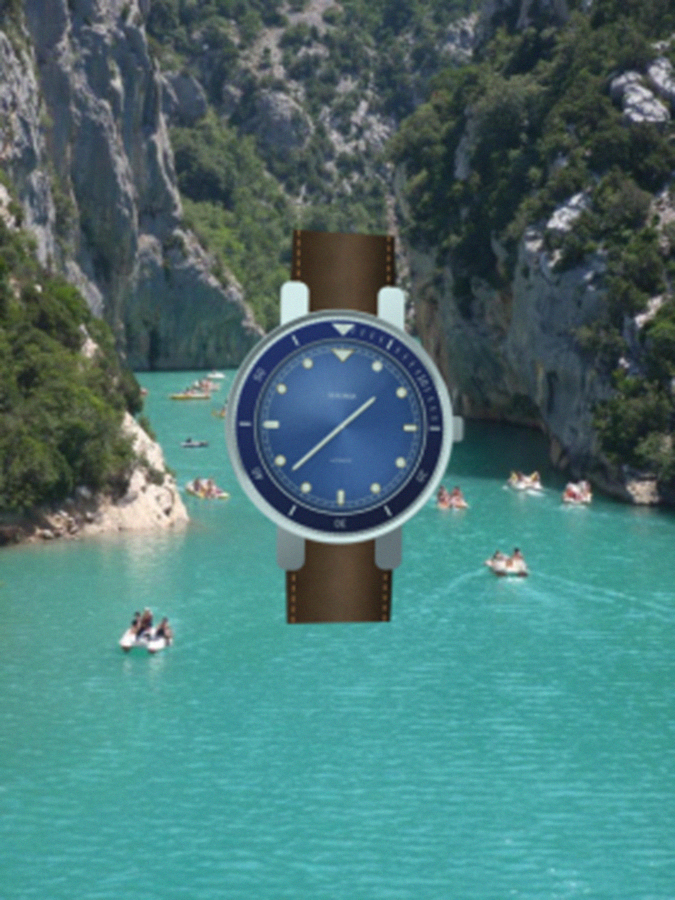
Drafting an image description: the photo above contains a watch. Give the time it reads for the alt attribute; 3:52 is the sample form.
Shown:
1:38
